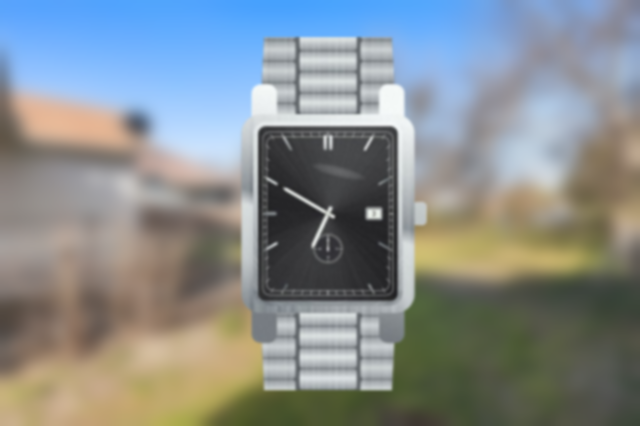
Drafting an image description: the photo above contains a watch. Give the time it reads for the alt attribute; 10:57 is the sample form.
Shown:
6:50
